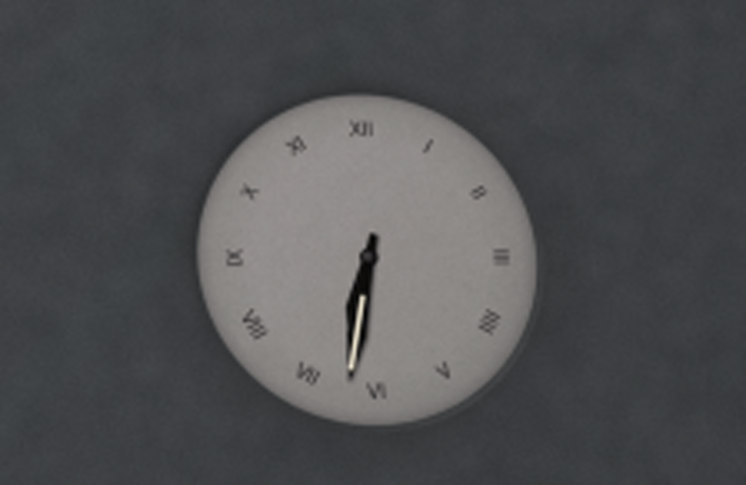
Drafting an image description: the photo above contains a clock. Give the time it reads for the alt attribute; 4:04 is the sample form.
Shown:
6:32
